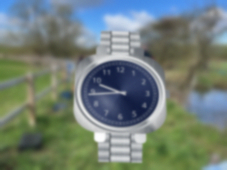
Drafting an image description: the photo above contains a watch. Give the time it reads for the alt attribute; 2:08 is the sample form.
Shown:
9:44
